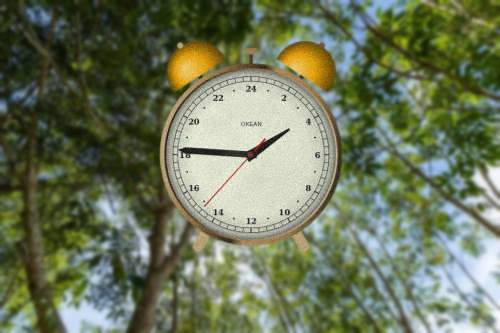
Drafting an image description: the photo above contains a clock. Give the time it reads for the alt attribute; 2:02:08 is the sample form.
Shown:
3:45:37
